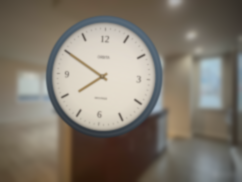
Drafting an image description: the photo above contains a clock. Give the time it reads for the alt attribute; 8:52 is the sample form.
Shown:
7:50
